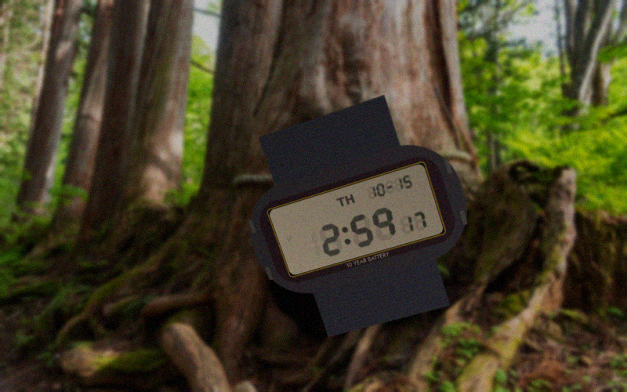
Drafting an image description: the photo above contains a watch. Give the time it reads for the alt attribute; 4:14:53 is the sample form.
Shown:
2:59:17
